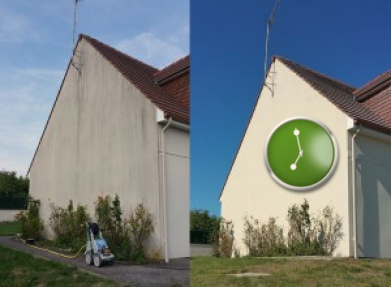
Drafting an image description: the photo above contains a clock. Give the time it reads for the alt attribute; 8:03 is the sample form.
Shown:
6:58
